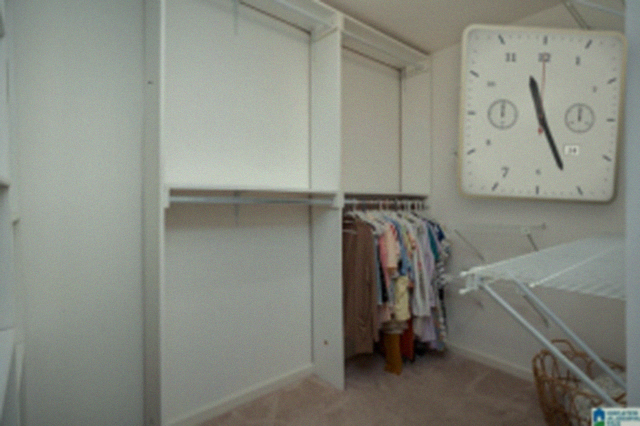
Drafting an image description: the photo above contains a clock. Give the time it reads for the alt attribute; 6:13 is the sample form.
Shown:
11:26
